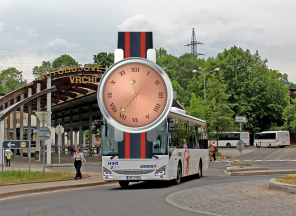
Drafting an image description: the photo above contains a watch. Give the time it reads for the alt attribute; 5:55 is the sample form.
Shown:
11:37
